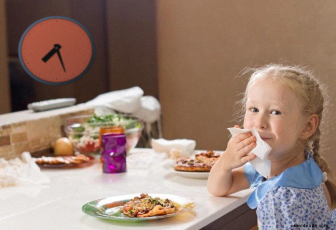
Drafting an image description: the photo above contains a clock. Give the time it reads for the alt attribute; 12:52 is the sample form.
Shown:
7:27
